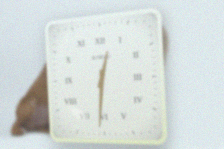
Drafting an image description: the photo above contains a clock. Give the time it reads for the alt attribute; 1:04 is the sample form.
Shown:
12:31
